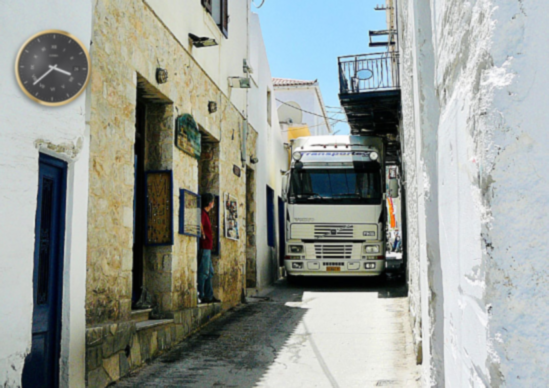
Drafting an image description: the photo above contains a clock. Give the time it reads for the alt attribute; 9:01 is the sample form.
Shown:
3:38
